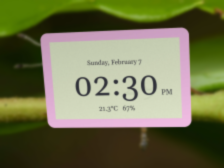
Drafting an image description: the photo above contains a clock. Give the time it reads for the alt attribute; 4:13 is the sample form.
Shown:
2:30
